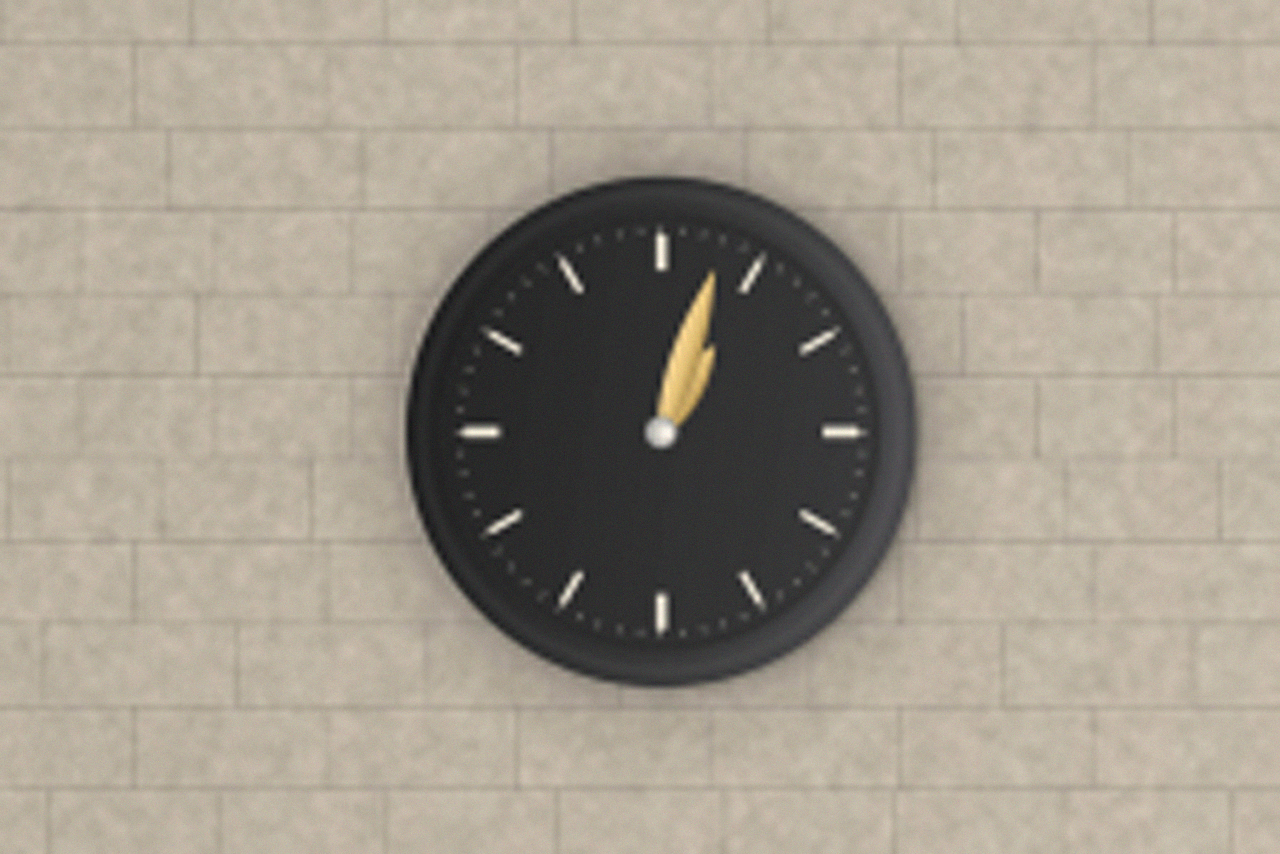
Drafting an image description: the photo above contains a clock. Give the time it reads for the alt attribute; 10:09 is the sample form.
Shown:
1:03
